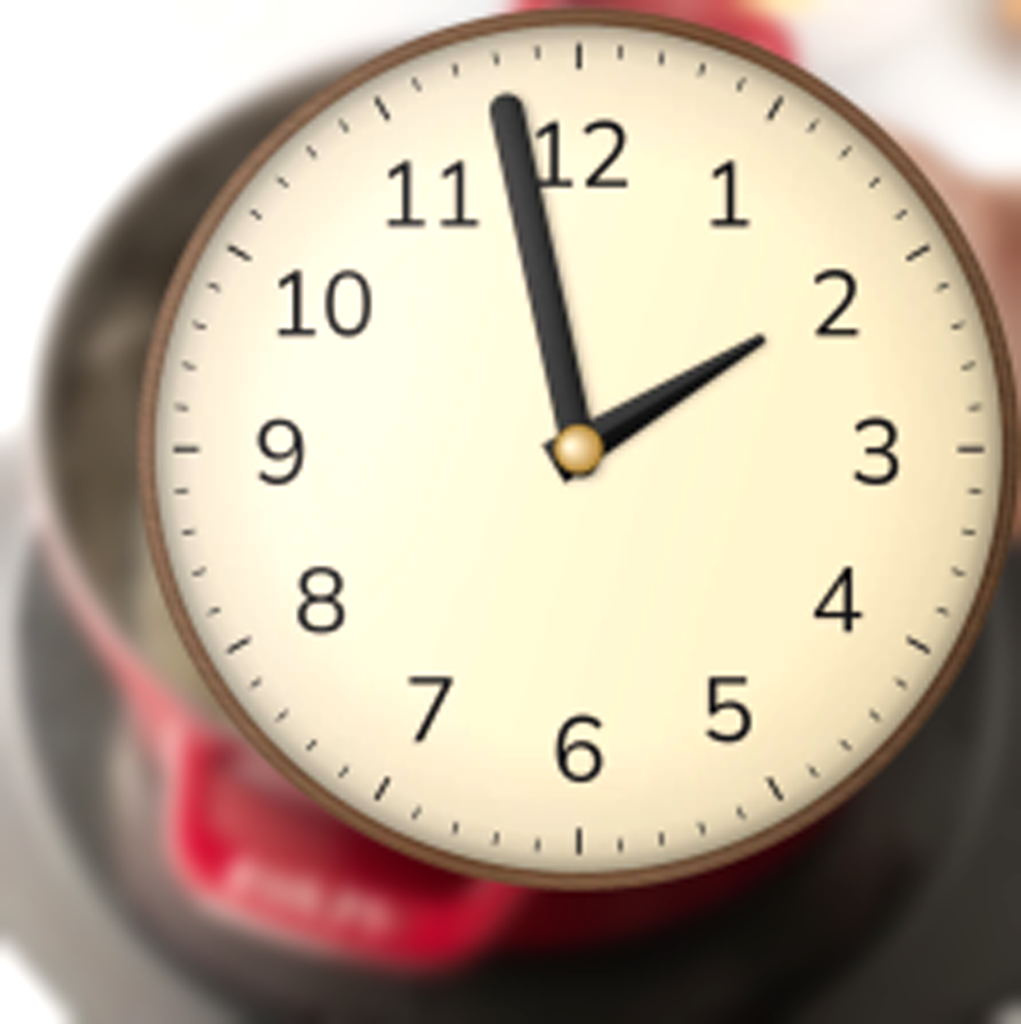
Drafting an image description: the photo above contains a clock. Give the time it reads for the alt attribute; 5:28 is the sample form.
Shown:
1:58
